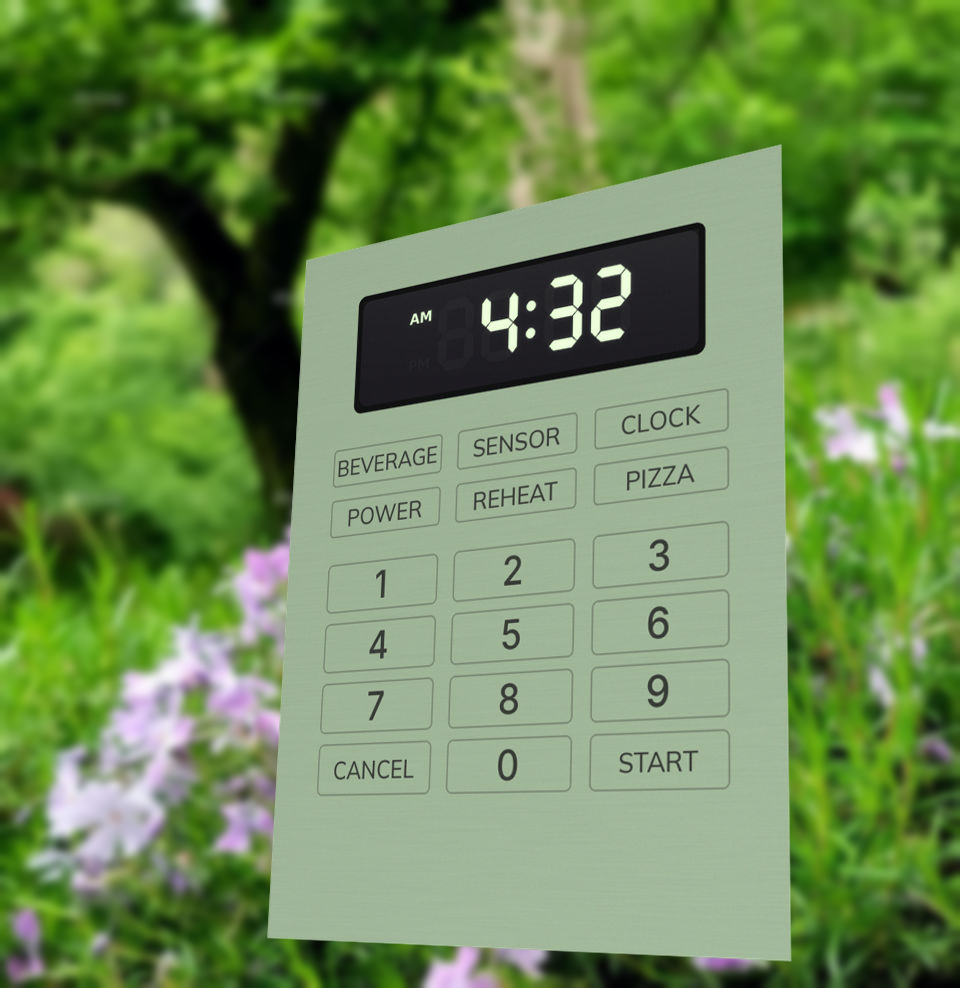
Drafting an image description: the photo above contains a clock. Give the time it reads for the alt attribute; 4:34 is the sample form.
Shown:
4:32
